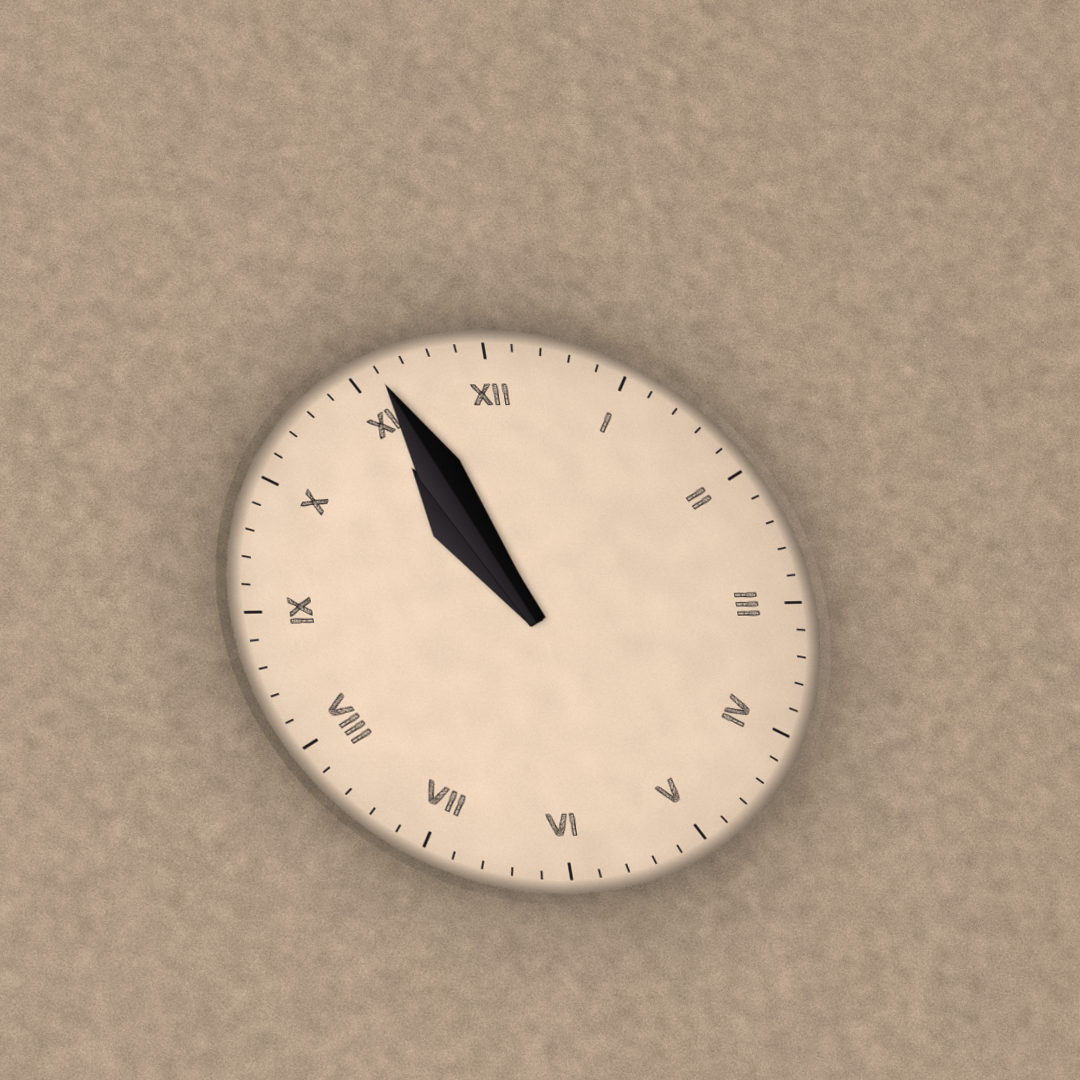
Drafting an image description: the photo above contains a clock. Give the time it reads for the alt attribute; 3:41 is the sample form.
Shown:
10:56
